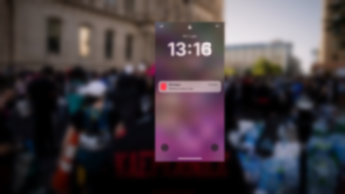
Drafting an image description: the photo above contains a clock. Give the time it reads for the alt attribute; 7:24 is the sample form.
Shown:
13:16
